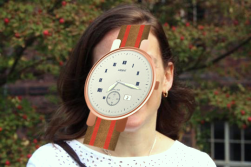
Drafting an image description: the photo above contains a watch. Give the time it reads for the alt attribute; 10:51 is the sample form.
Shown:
7:17
